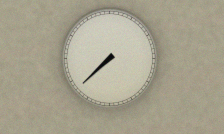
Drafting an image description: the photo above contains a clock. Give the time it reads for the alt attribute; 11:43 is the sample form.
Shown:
7:38
